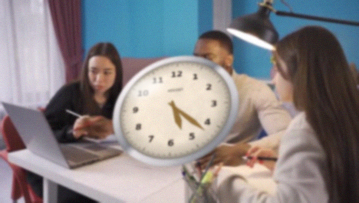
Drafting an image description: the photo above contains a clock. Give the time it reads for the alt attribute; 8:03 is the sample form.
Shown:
5:22
